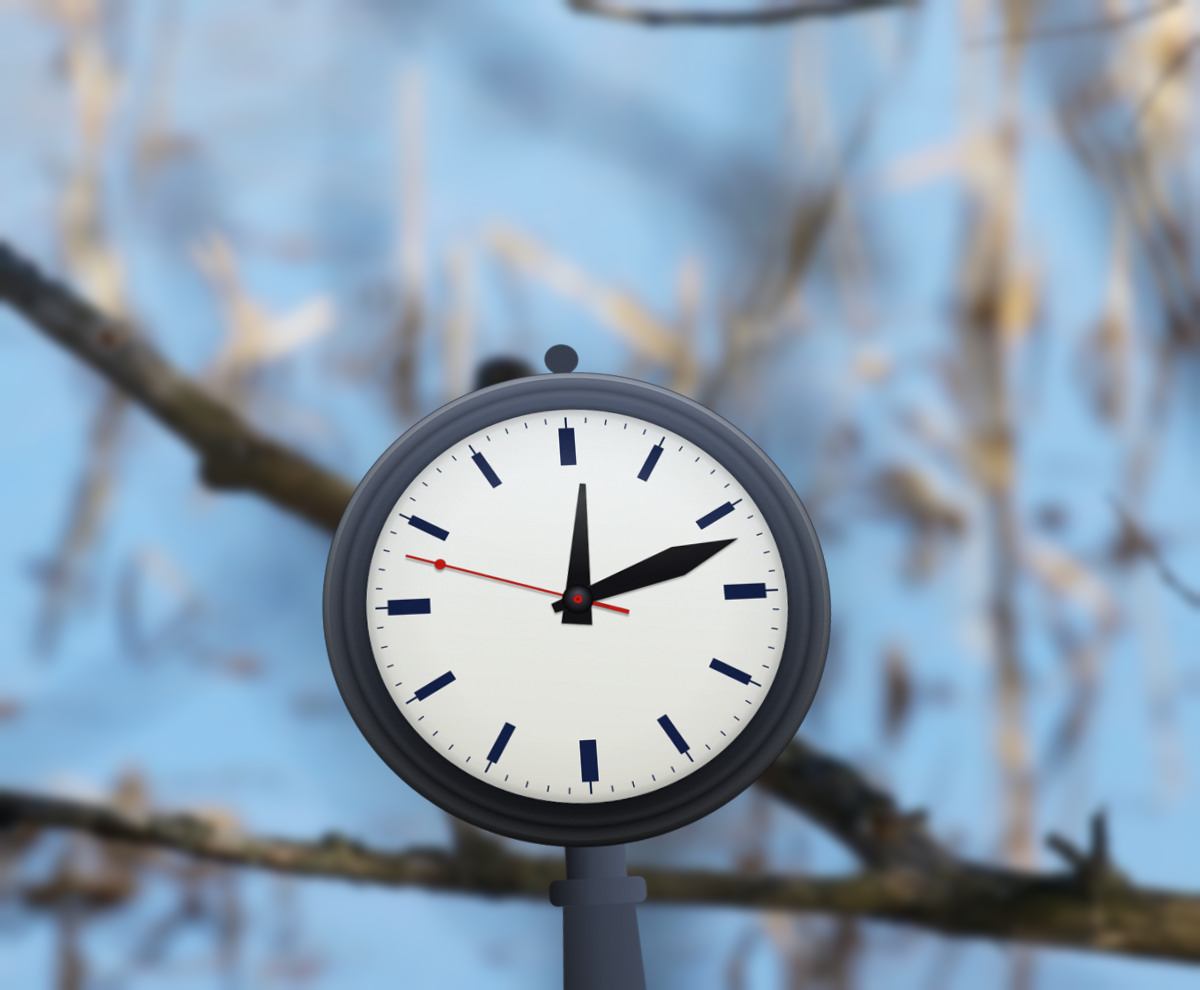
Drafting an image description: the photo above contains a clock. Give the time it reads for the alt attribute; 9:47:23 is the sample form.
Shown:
12:11:48
